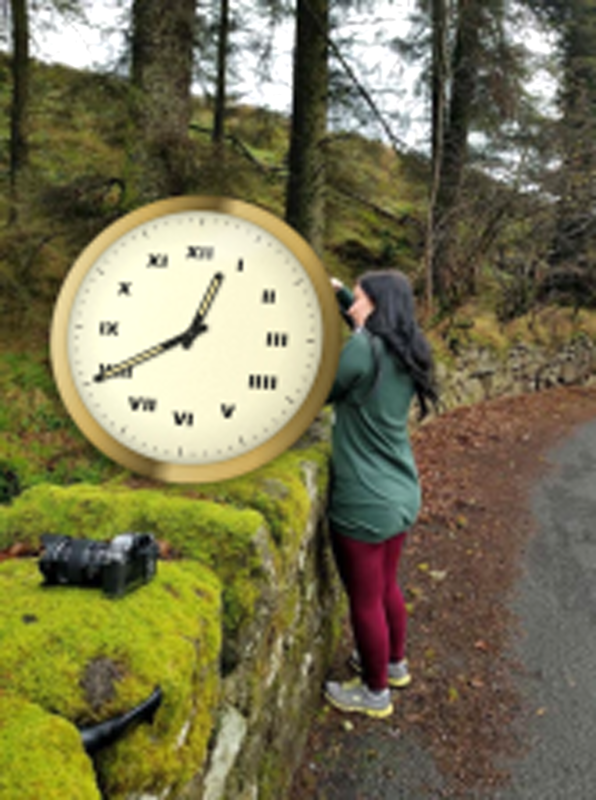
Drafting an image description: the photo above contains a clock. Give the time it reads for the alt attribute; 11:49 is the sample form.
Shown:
12:40
